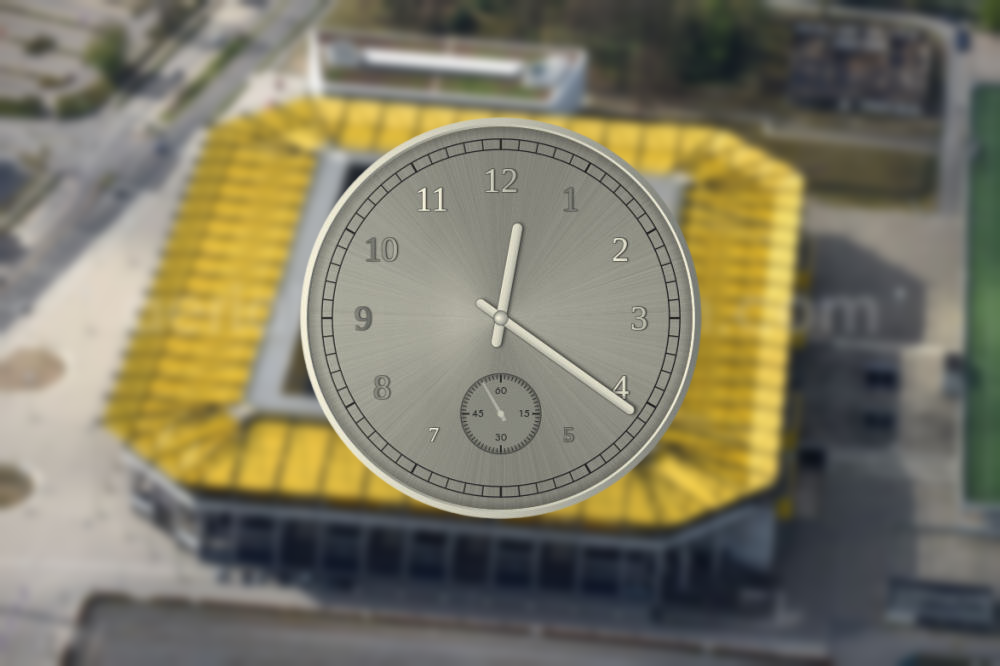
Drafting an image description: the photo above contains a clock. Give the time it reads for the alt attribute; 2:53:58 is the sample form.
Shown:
12:20:55
